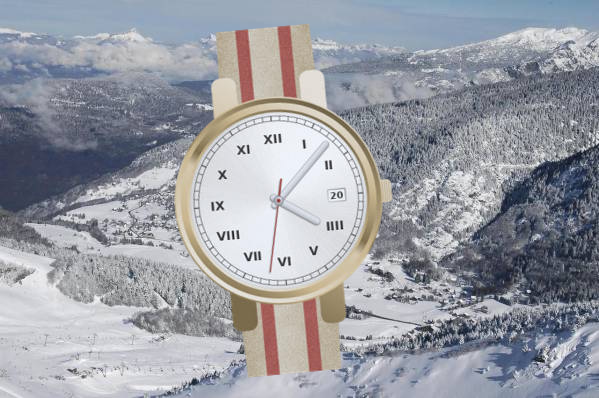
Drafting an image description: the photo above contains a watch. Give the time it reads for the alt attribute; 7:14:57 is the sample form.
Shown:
4:07:32
